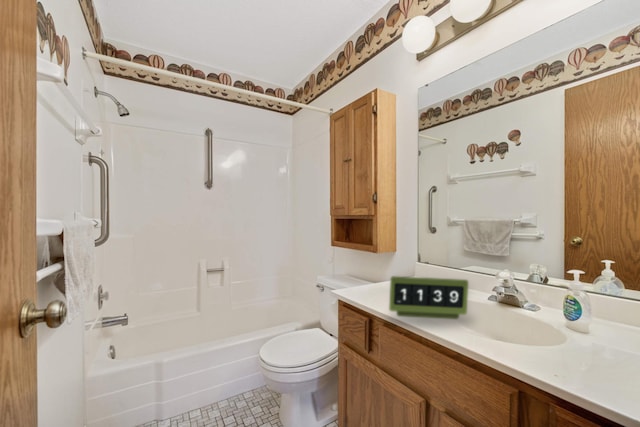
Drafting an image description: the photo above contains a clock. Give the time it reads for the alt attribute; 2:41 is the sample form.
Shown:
11:39
